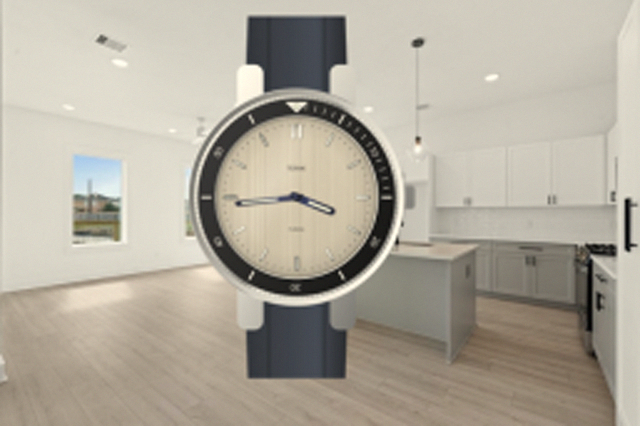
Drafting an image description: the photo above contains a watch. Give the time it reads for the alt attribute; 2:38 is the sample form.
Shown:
3:44
